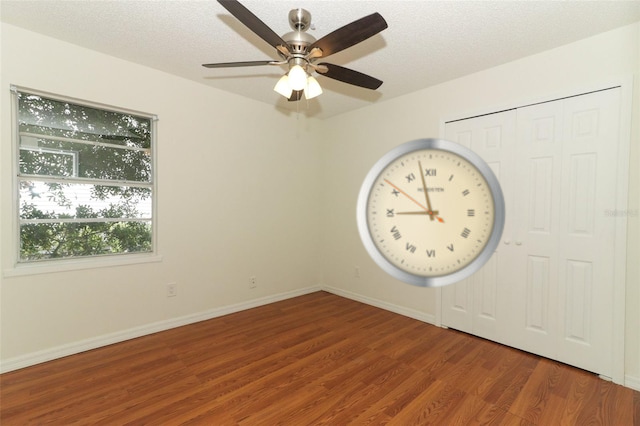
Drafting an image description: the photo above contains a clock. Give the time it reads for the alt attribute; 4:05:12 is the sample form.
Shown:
8:57:51
